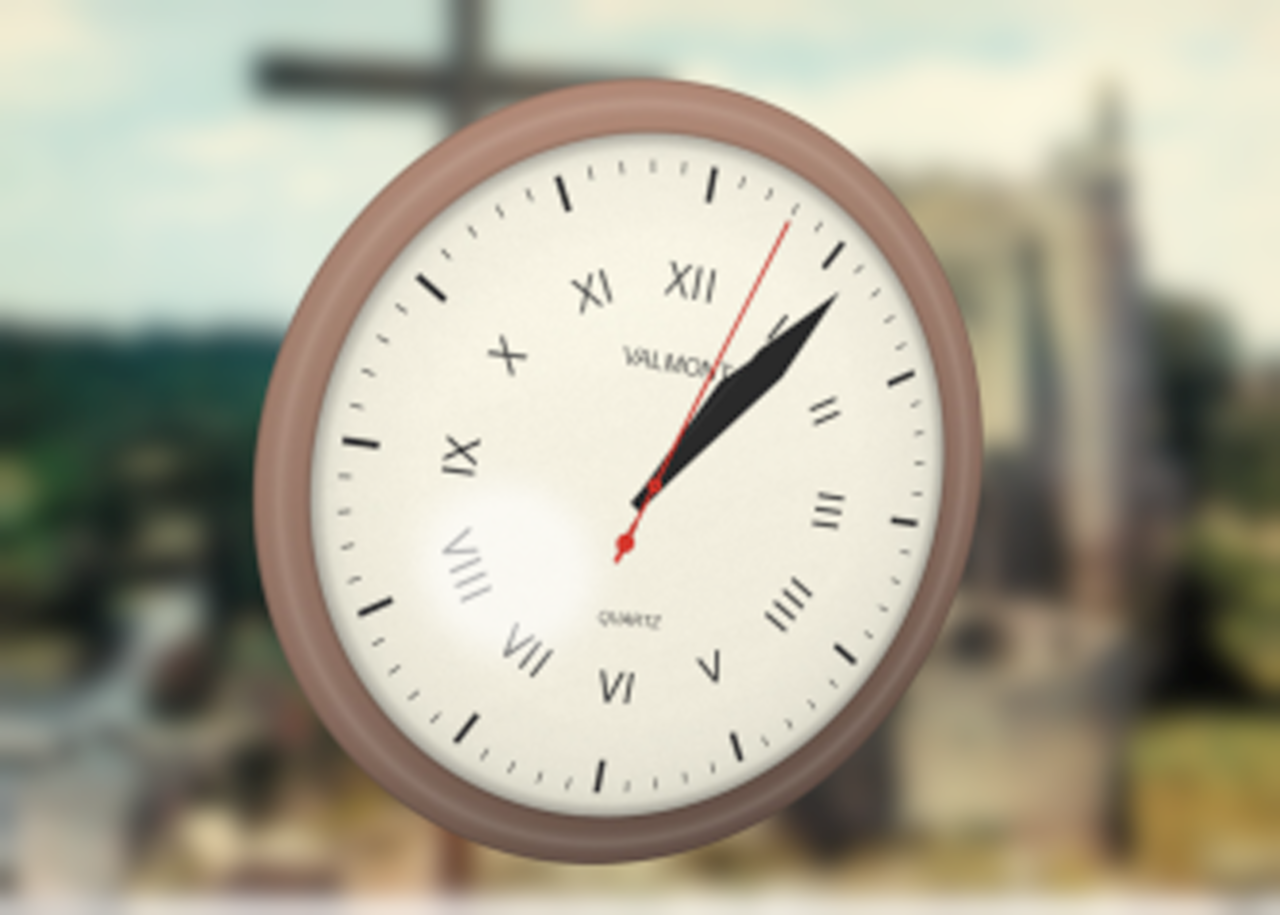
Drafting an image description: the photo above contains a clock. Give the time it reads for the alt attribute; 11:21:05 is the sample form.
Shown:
1:06:03
